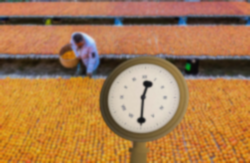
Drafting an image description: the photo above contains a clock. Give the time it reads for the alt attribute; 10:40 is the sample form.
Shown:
12:30
